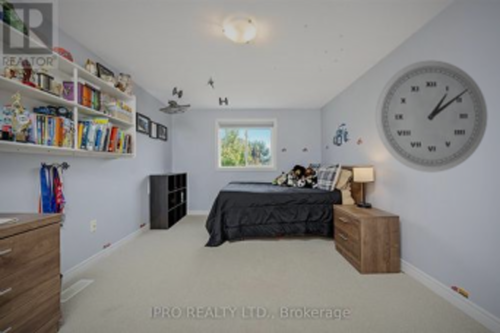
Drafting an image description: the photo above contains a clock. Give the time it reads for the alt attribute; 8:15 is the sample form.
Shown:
1:09
